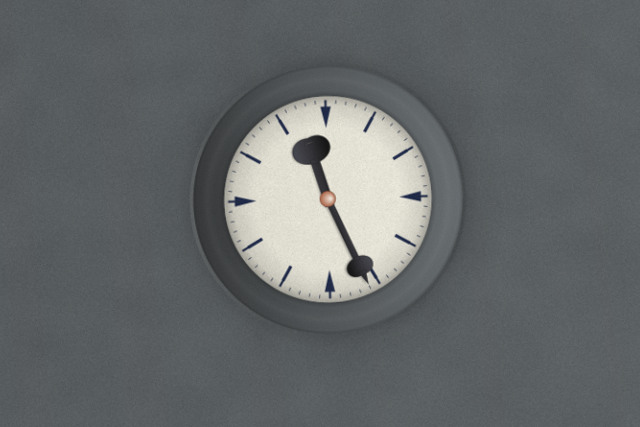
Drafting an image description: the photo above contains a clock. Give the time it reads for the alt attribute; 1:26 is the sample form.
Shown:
11:26
